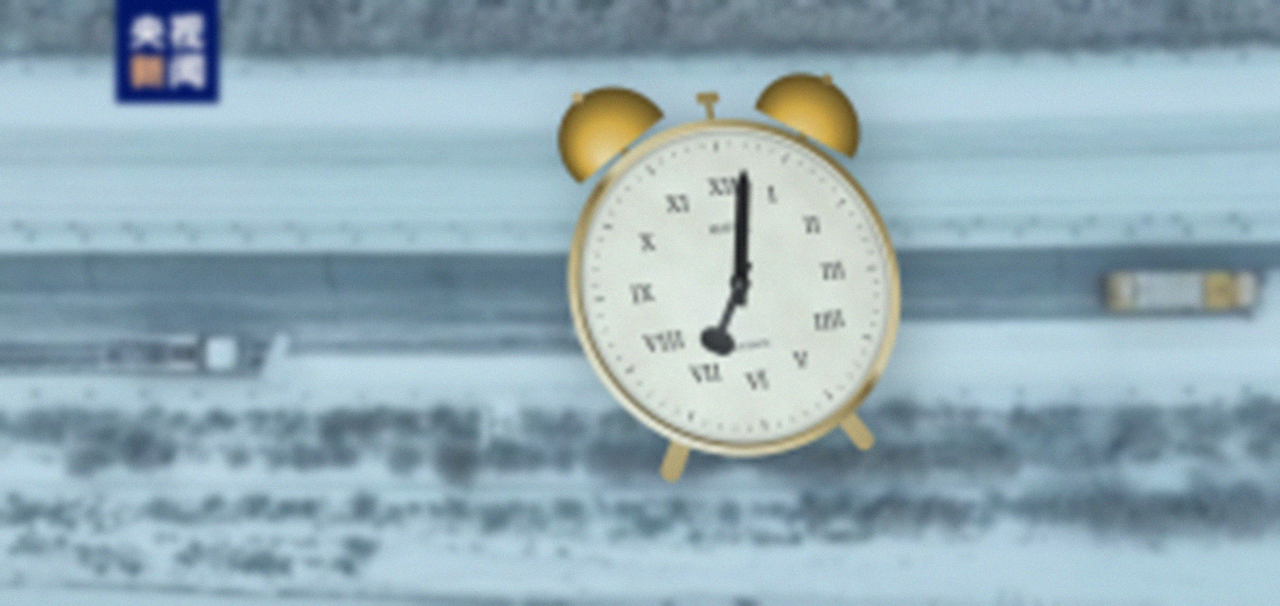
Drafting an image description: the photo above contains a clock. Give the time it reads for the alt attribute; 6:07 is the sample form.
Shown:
7:02
